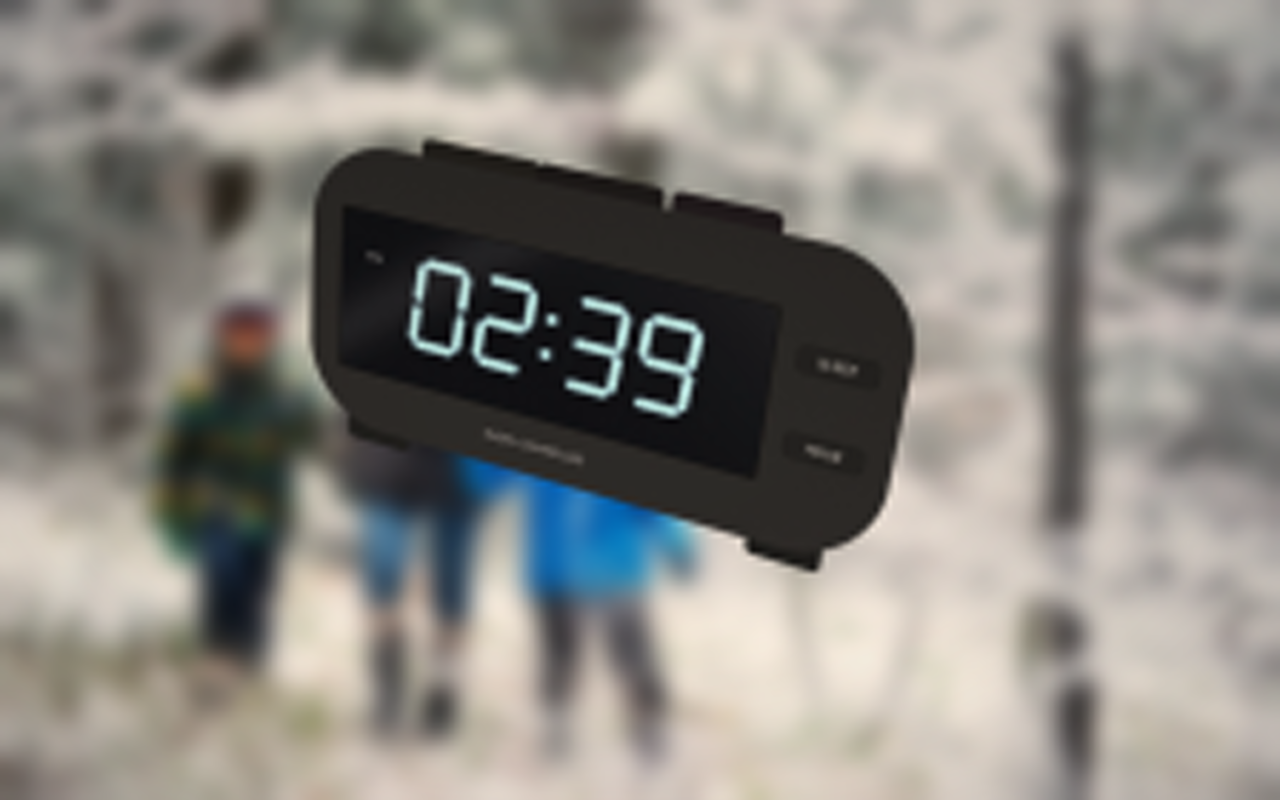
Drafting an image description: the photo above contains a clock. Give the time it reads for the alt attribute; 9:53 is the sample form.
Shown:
2:39
